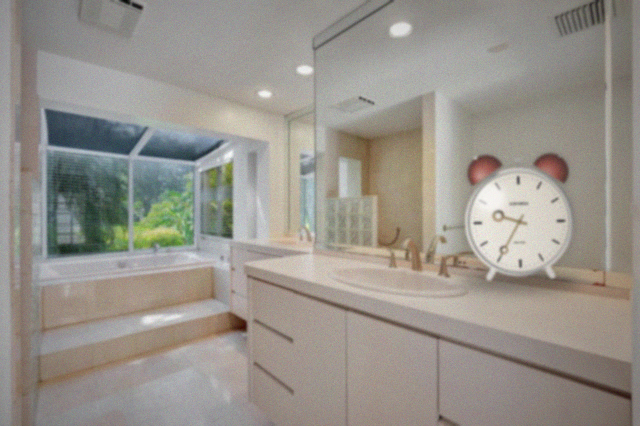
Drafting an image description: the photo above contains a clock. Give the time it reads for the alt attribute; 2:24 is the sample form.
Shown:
9:35
